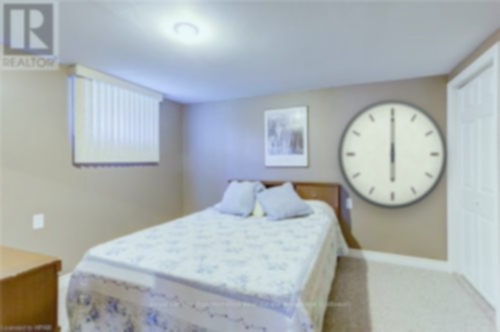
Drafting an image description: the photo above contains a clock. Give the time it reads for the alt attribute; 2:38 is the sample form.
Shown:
6:00
